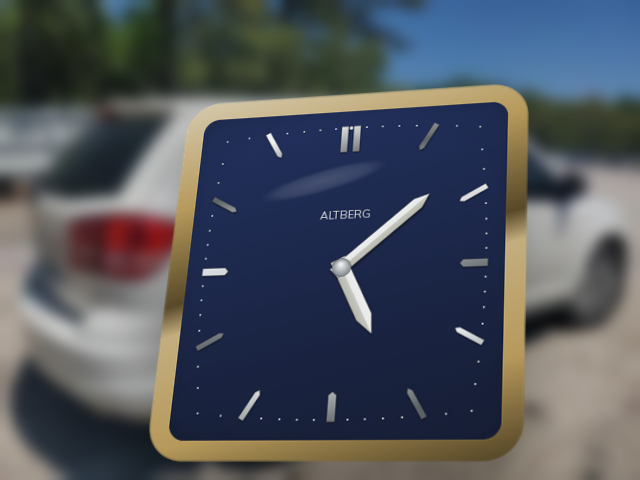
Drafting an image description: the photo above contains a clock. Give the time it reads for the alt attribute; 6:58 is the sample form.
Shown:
5:08
